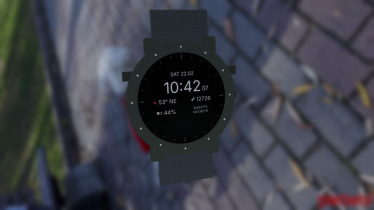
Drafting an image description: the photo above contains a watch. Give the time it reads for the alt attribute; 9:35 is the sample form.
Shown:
10:42
